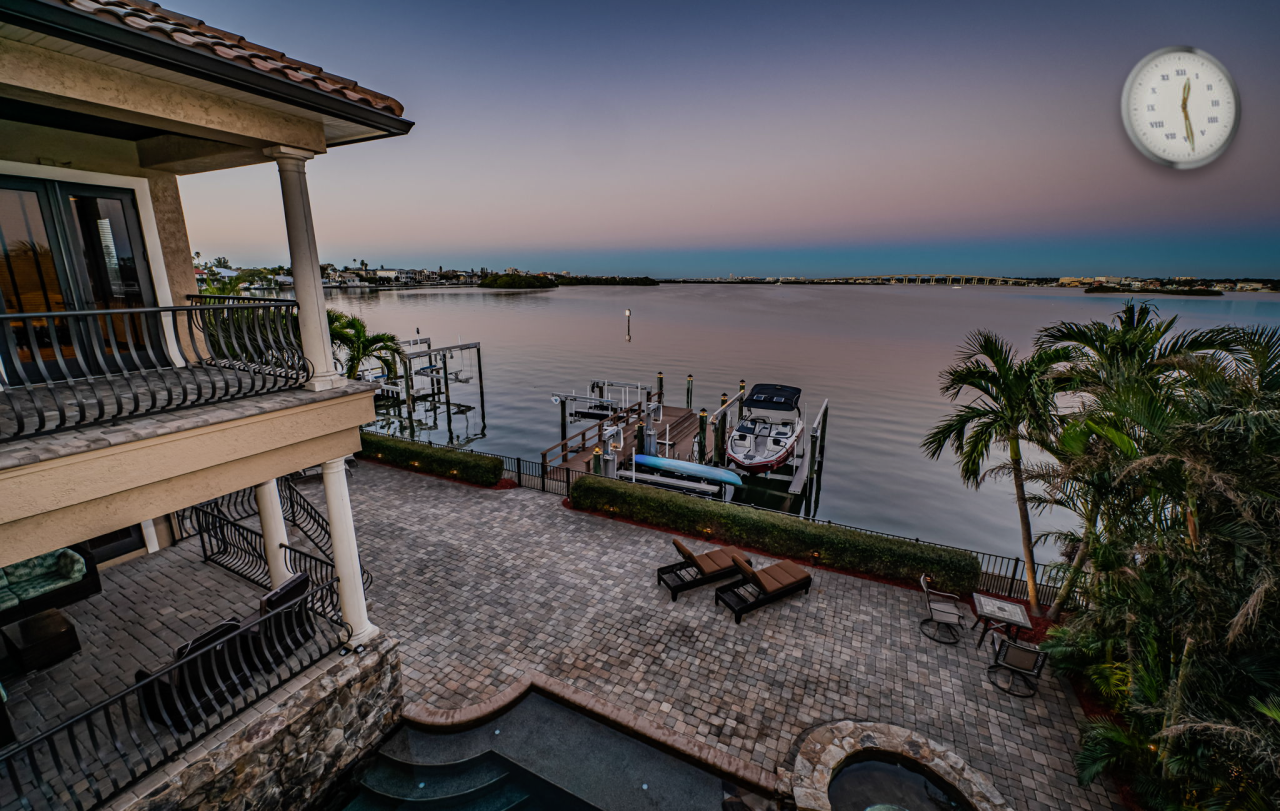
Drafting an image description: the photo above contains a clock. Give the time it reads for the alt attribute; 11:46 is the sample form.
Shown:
12:29
